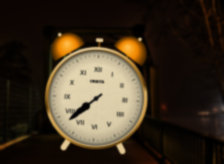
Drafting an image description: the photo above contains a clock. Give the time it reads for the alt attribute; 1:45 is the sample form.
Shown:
7:38
